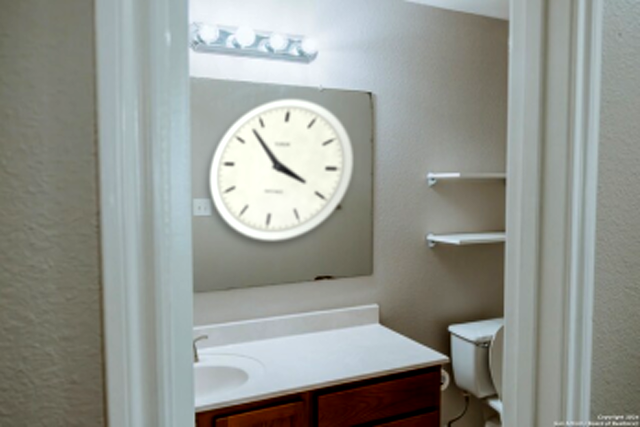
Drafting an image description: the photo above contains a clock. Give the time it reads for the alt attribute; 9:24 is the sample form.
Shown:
3:53
